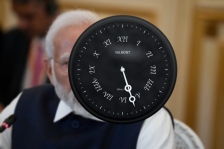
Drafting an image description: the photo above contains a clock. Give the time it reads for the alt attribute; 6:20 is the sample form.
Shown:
5:27
